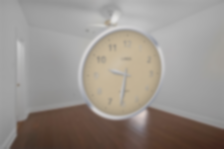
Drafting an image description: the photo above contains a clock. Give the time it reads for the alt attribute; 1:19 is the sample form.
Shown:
9:31
